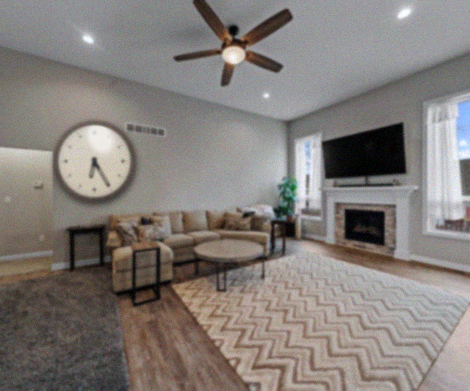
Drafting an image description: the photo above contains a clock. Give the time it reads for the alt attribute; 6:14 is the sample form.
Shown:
6:25
